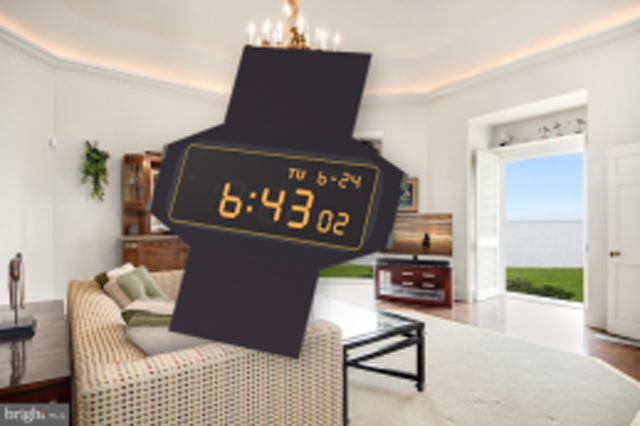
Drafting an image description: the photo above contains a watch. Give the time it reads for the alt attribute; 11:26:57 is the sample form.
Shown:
6:43:02
